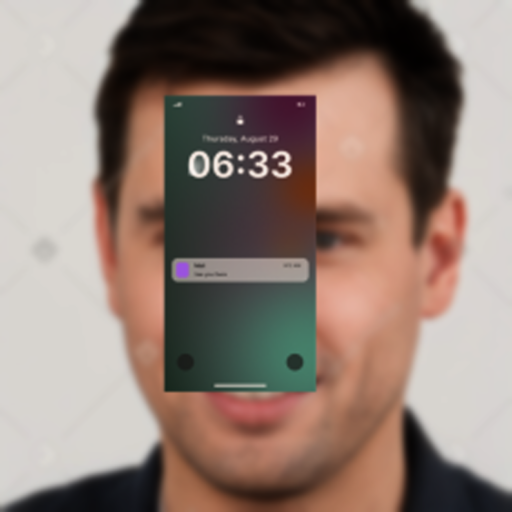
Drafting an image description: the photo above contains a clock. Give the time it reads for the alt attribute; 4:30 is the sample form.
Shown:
6:33
